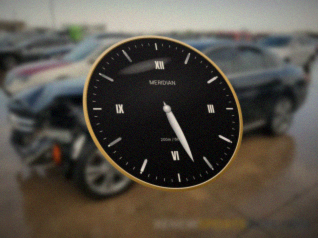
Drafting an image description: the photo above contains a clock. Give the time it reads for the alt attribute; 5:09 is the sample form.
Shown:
5:27
